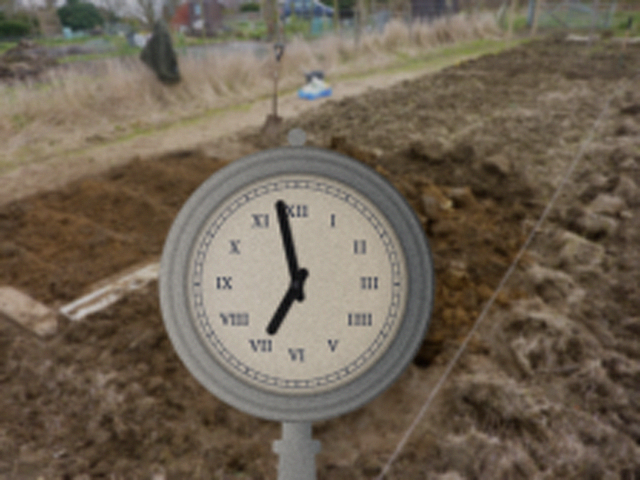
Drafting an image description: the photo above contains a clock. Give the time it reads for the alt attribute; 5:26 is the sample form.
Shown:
6:58
